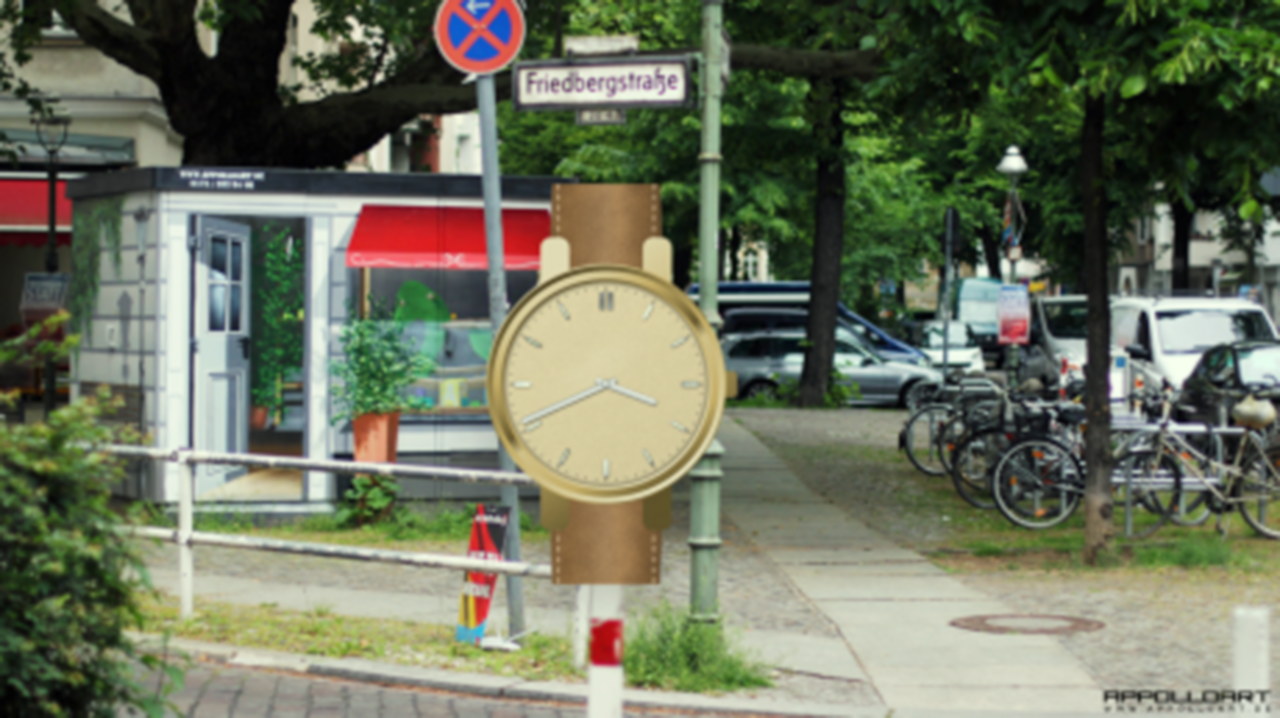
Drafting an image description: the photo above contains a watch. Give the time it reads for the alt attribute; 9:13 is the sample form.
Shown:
3:41
